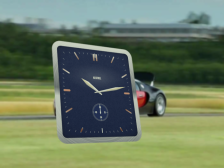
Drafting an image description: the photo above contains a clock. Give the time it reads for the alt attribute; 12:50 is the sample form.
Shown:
10:13
